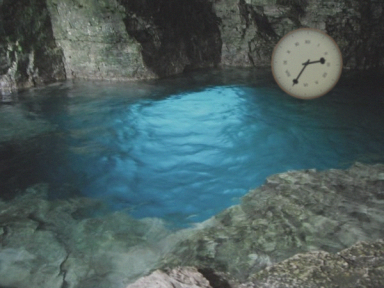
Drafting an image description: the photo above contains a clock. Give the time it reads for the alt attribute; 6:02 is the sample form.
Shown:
2:35
